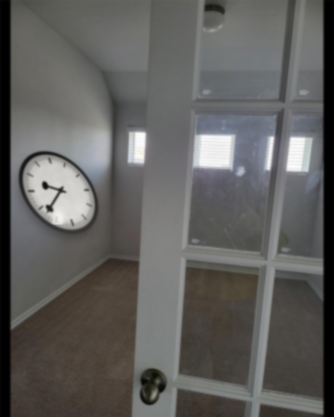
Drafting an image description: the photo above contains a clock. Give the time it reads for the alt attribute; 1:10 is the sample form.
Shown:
9:38
